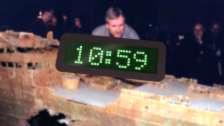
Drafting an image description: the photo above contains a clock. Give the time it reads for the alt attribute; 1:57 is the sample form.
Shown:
10:59
